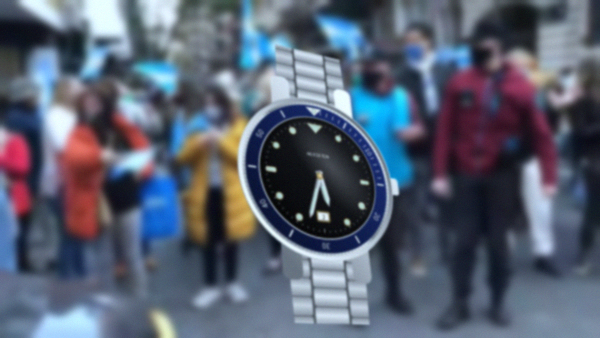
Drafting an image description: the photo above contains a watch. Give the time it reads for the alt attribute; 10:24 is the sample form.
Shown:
5:33
